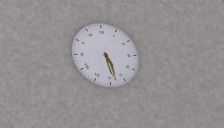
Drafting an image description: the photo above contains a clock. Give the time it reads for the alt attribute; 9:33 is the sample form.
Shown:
5:28
